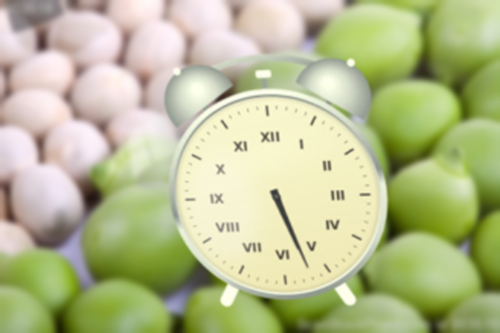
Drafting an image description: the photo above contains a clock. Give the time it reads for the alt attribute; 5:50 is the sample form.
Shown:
5:27
